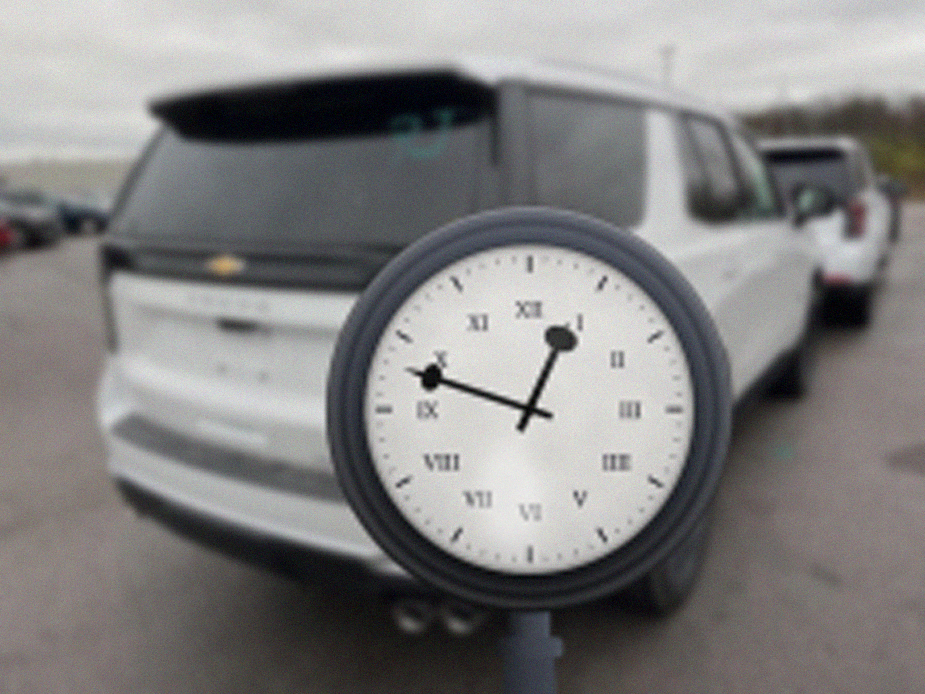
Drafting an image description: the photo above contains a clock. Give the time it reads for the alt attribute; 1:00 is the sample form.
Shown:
12:48
